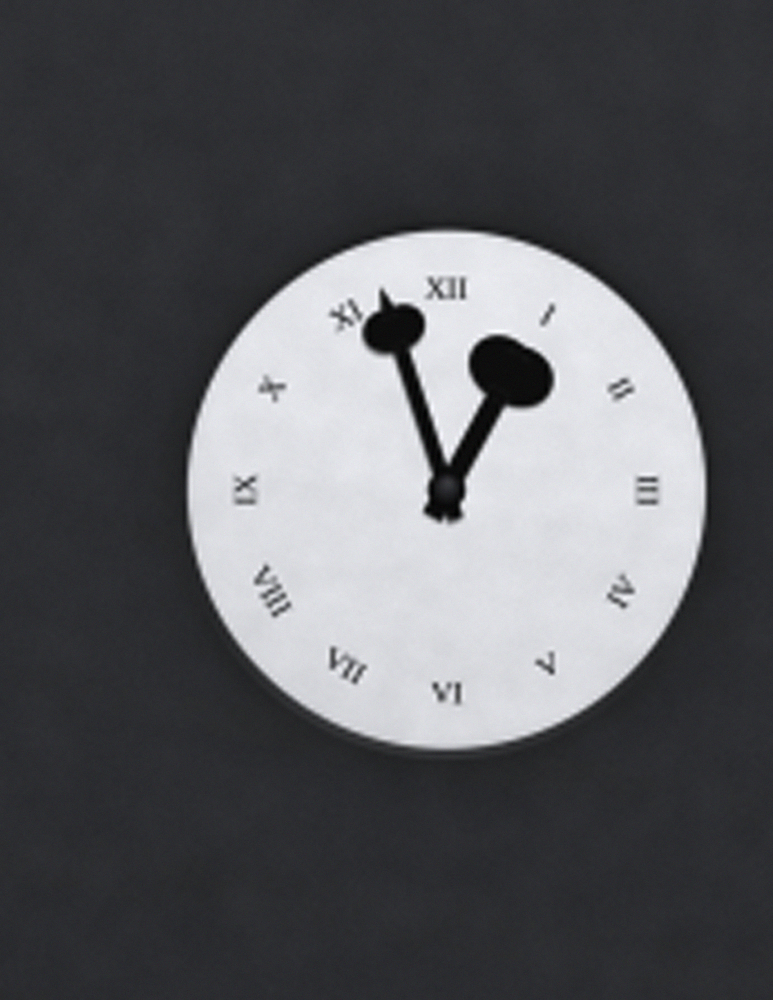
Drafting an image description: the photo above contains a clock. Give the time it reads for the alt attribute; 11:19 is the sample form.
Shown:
12:57
